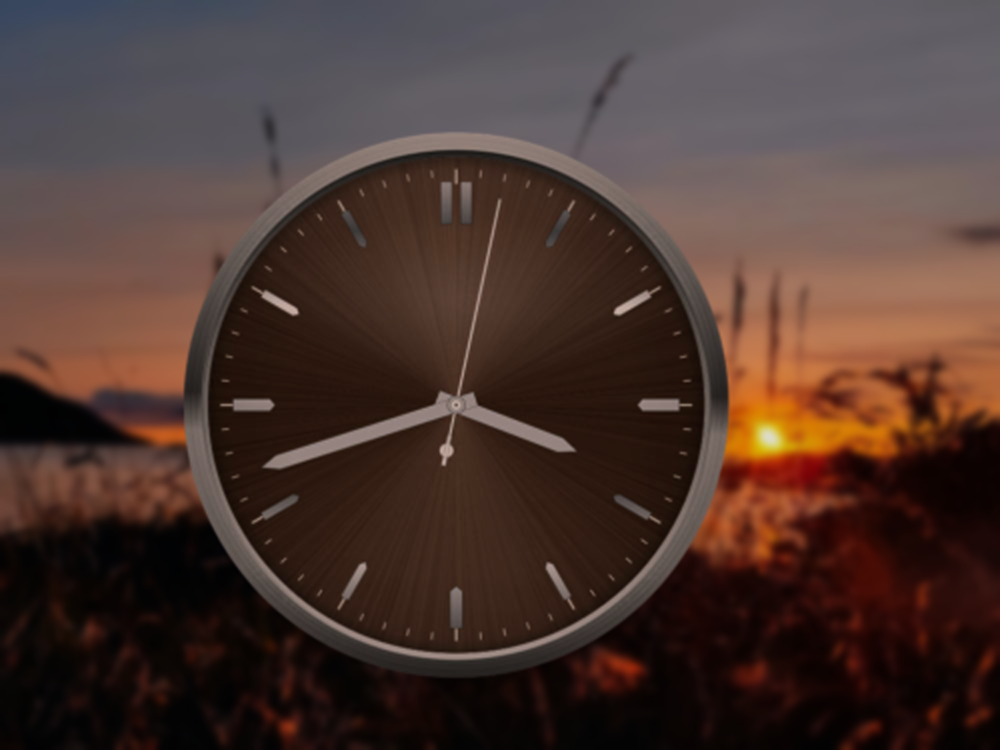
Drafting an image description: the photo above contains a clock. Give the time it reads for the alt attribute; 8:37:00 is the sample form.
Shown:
3:42:02
